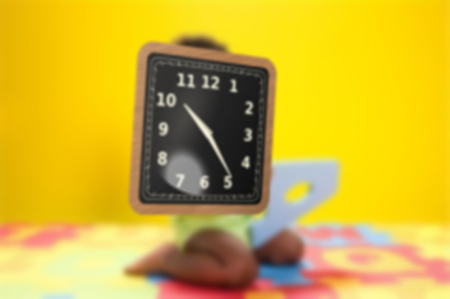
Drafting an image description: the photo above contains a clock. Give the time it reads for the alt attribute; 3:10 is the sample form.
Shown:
10:24
